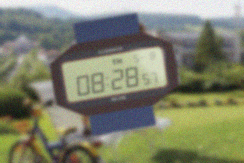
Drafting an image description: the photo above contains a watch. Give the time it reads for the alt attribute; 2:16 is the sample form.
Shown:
8:28
